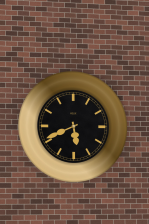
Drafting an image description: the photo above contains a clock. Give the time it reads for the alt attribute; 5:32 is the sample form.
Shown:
5:41
